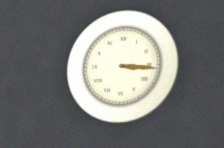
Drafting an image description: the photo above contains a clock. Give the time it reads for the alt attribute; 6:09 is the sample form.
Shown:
3:16
